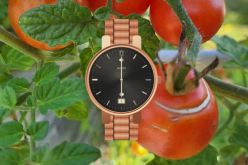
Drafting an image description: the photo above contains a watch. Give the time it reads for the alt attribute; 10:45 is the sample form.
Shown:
6:00
